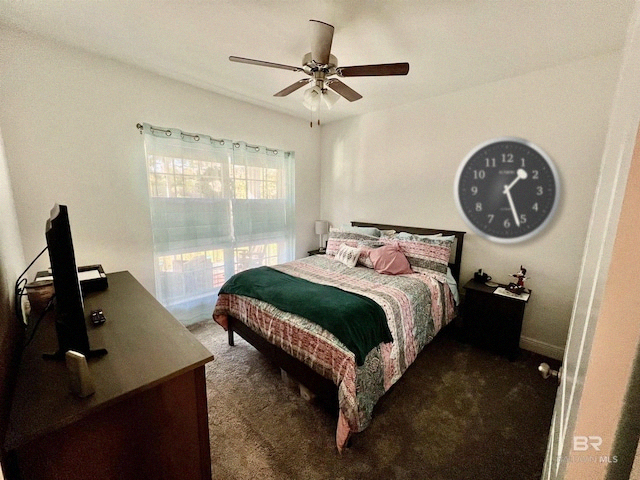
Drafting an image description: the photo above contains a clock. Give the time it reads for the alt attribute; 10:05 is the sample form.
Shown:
1:27
